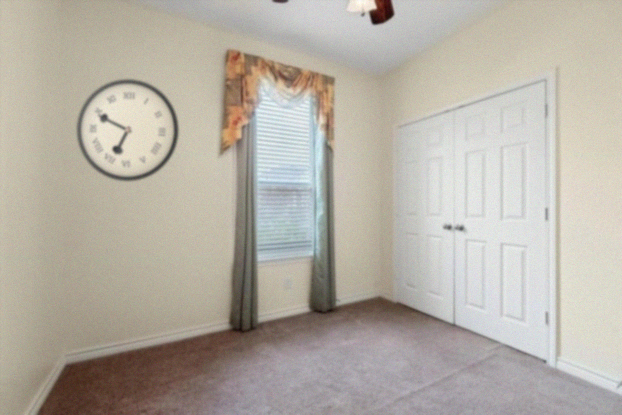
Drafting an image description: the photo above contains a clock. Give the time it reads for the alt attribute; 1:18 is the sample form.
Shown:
6:49
